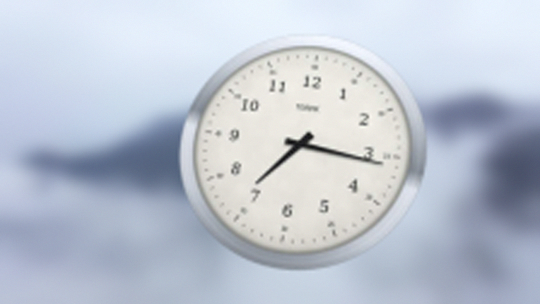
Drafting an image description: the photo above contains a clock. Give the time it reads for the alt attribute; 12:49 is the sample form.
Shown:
7:16
